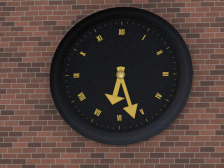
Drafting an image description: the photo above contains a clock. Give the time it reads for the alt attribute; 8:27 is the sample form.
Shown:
6:27
